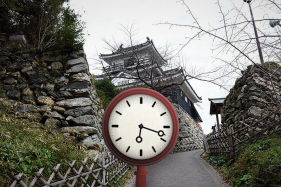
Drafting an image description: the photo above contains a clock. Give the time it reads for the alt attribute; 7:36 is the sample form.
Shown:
6:18
